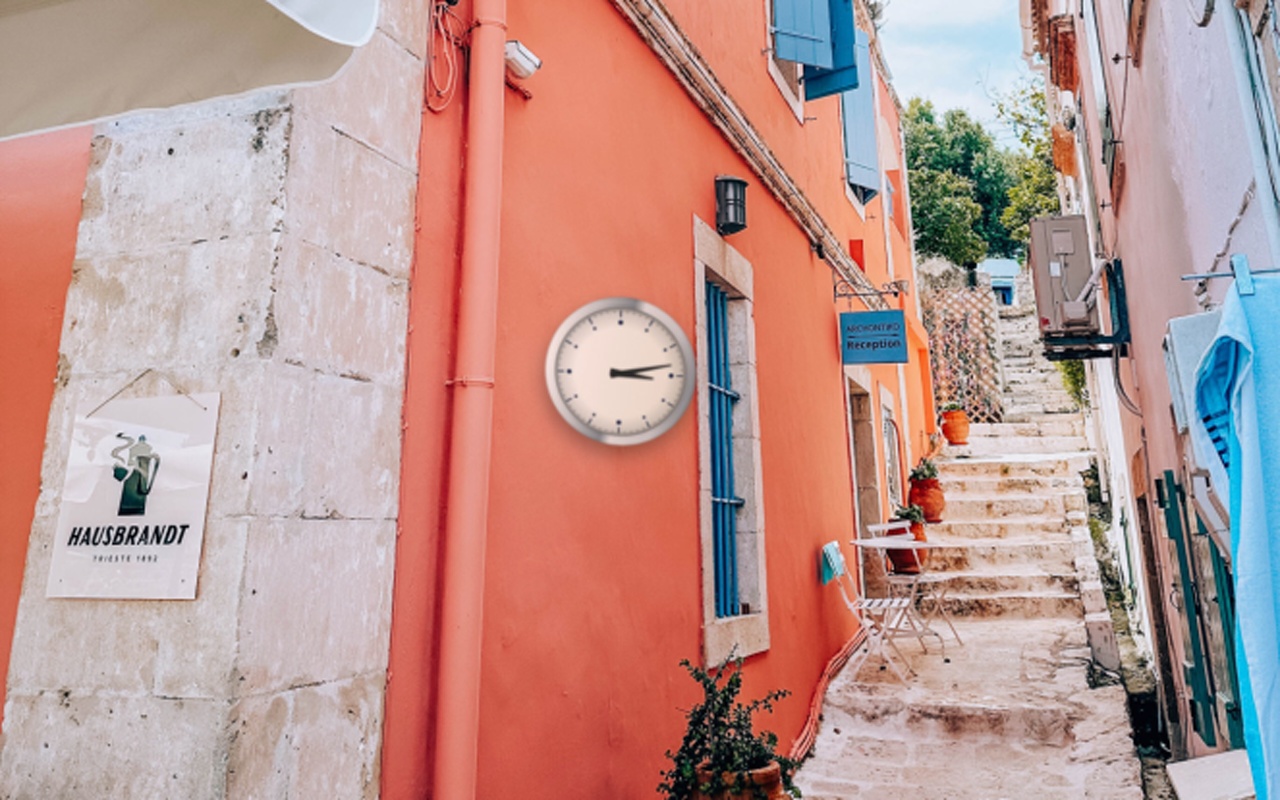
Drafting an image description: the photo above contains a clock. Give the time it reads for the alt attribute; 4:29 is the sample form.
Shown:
3:13
